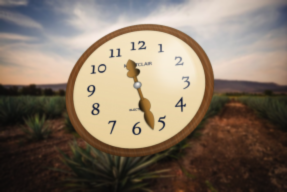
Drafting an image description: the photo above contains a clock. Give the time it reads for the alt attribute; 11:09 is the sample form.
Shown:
11:27
